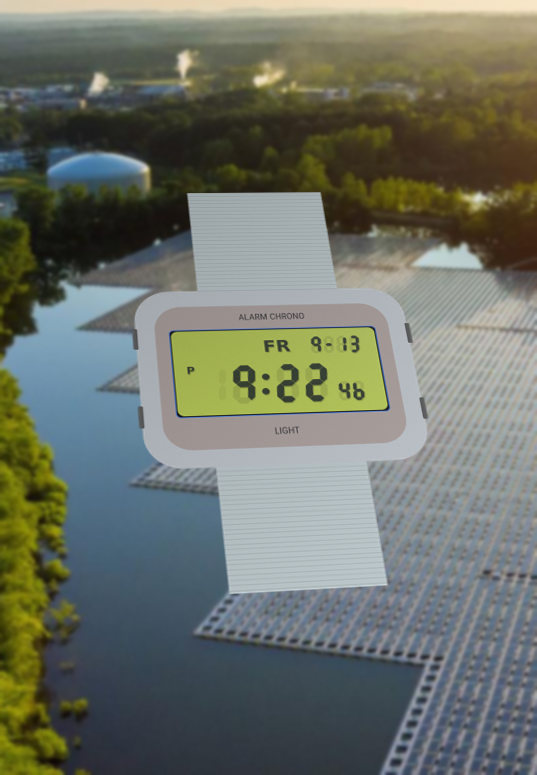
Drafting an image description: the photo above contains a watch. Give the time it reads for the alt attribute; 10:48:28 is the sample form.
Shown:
9:22:46
